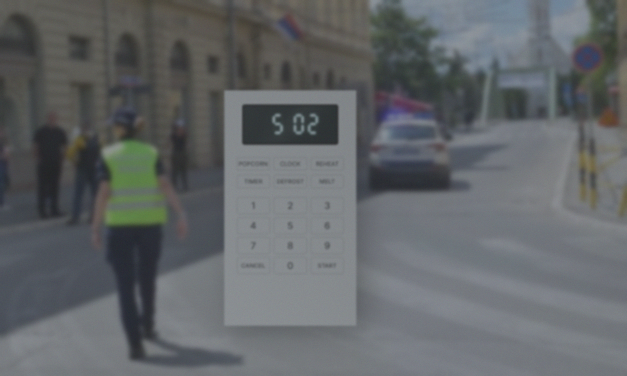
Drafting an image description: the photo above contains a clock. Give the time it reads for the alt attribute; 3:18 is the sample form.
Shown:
5:02
